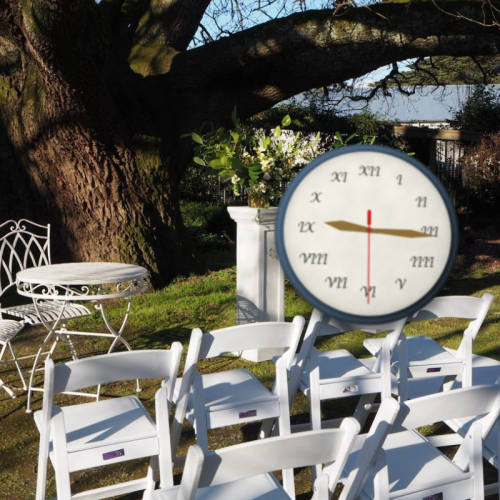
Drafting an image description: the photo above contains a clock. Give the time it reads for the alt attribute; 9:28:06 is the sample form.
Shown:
9:15:30
